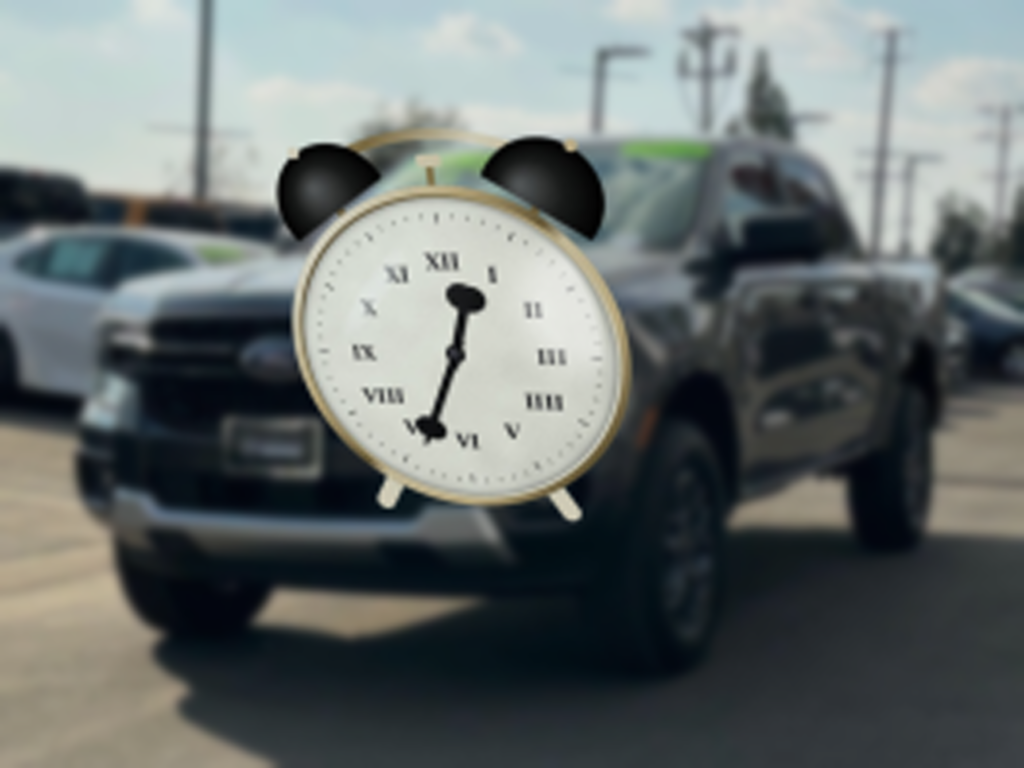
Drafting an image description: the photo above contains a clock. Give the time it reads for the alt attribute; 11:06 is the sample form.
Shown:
12:34
